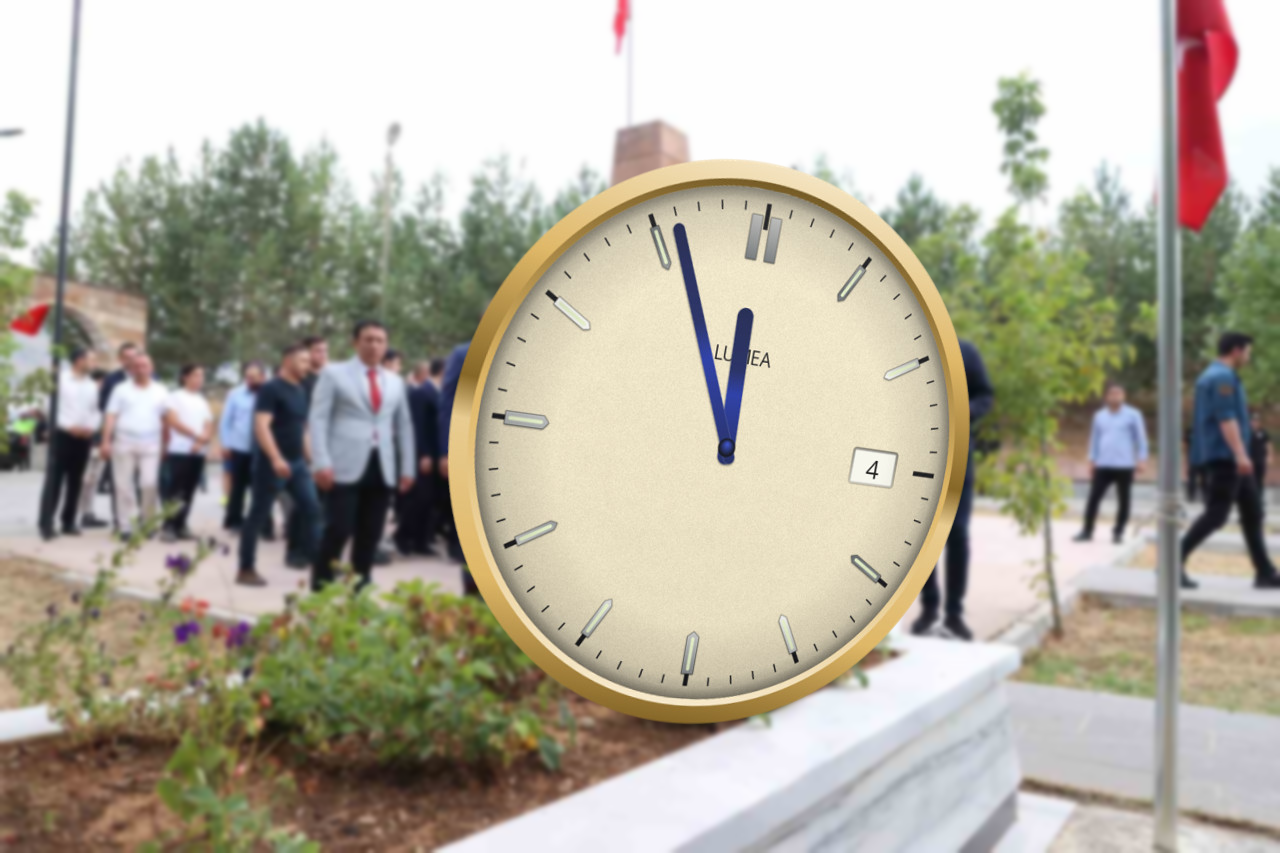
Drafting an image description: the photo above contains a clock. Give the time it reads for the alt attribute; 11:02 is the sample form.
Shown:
11:56
